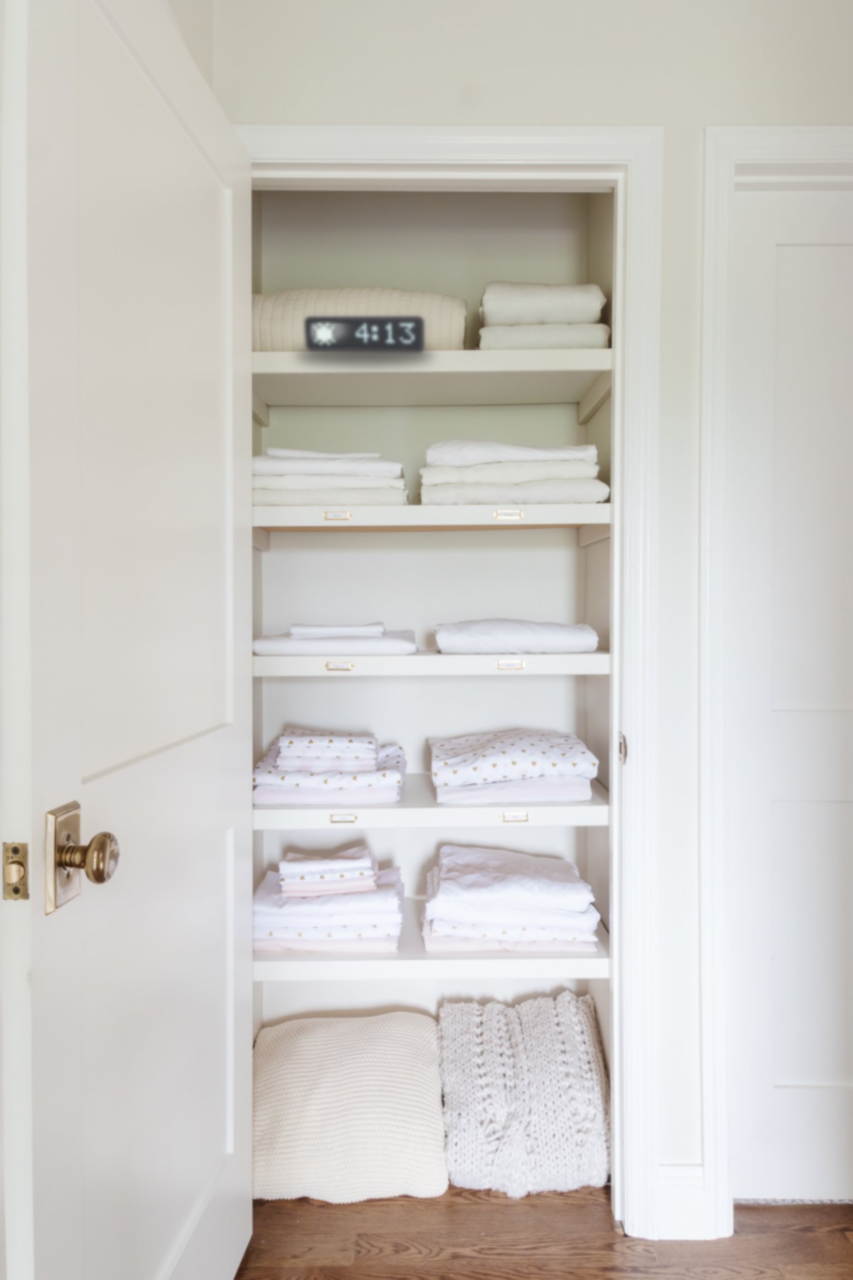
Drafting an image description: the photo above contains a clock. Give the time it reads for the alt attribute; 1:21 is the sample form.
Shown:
4:13
